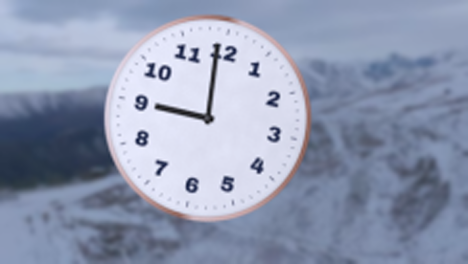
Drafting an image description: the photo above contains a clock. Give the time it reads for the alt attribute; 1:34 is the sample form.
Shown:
8:59
